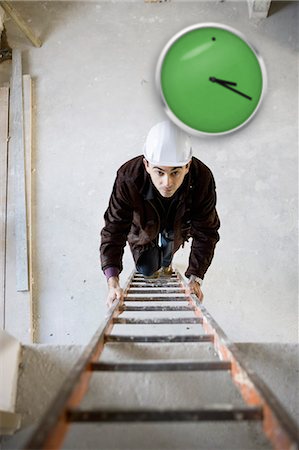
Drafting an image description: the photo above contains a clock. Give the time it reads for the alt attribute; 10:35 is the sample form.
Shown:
3:19
